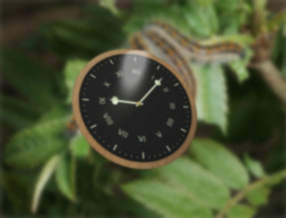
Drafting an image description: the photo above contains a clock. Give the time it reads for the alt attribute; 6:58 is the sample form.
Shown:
9:07
